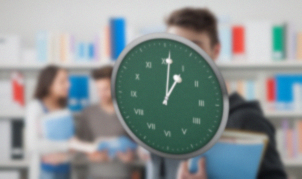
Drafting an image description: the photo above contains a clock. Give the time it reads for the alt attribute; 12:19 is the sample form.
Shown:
1:01
